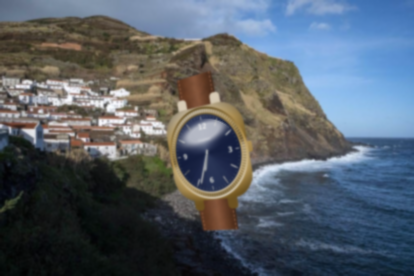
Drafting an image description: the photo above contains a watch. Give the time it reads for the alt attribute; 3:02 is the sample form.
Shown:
6:34
